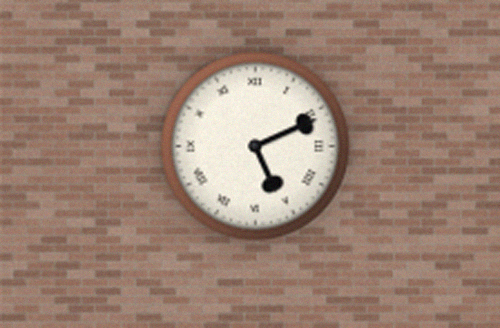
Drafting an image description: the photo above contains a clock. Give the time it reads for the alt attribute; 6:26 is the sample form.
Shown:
5:11
